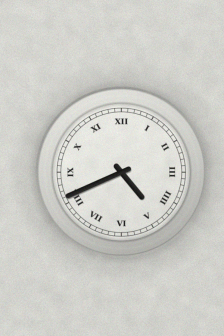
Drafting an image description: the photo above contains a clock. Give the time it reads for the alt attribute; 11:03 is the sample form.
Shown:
4:41
